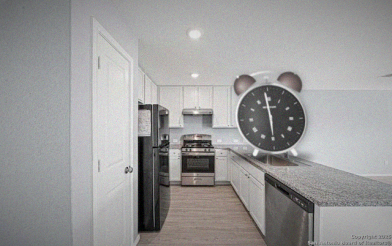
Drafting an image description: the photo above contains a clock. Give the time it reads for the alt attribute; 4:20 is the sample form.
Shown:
5:59
